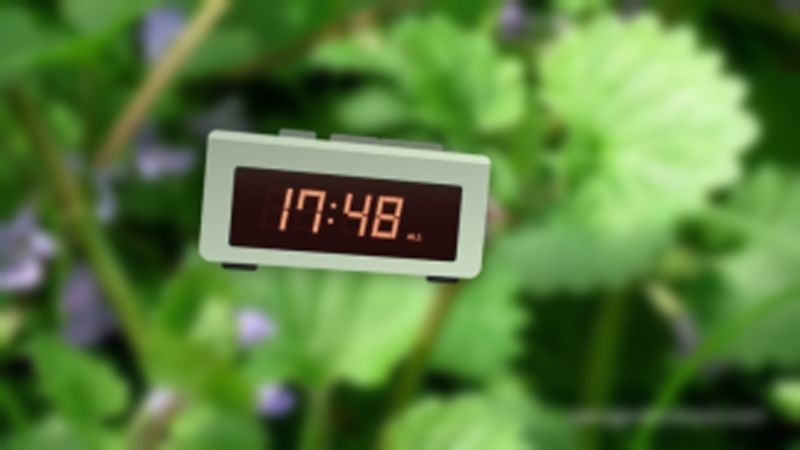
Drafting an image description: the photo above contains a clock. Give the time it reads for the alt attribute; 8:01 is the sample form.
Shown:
17:48
